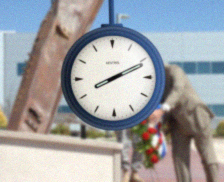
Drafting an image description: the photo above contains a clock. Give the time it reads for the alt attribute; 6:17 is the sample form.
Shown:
8:11
